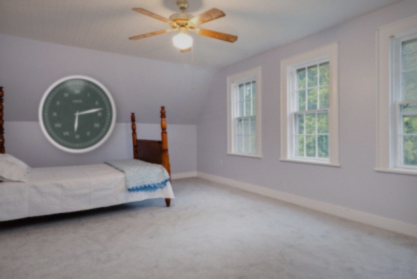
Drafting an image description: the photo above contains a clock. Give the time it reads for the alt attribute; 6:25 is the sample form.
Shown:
6:13
